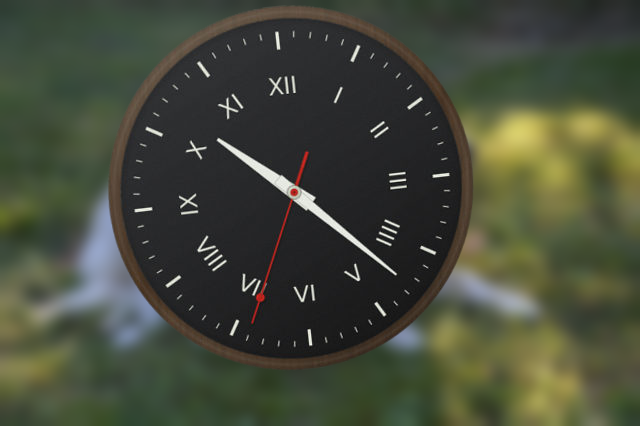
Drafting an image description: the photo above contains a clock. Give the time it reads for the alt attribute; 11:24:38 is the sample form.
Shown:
10:22:34
